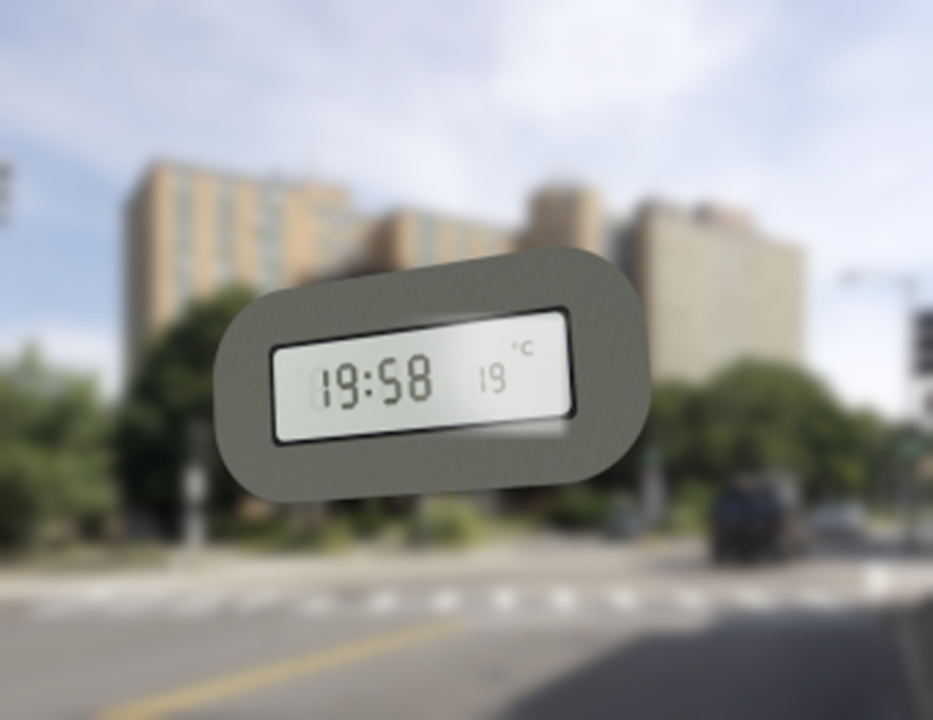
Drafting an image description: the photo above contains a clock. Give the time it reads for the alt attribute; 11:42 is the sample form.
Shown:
19:58
